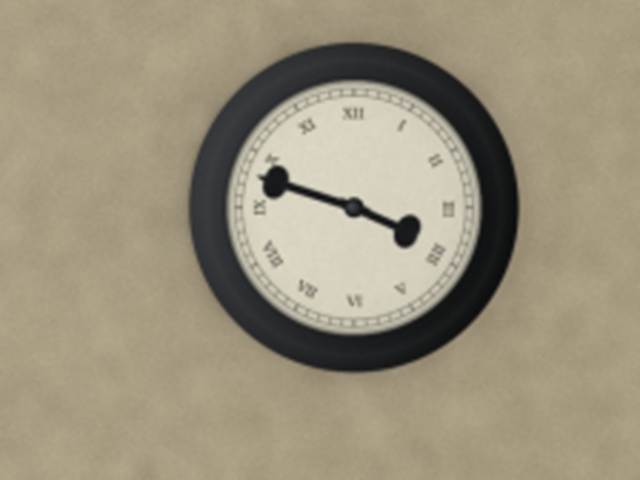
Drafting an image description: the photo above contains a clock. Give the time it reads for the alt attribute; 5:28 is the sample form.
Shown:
3:48
